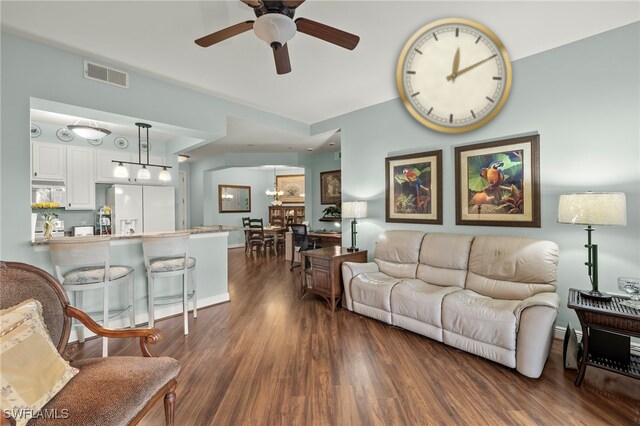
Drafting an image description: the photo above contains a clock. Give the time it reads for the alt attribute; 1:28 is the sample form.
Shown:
12:10
